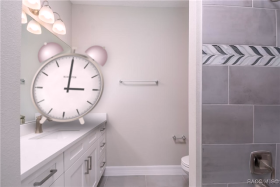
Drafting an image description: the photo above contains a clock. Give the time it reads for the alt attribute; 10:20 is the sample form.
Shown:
3:00
